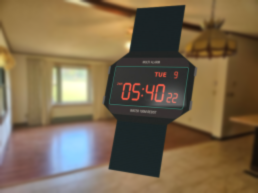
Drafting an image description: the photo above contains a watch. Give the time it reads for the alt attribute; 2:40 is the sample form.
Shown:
5:40
